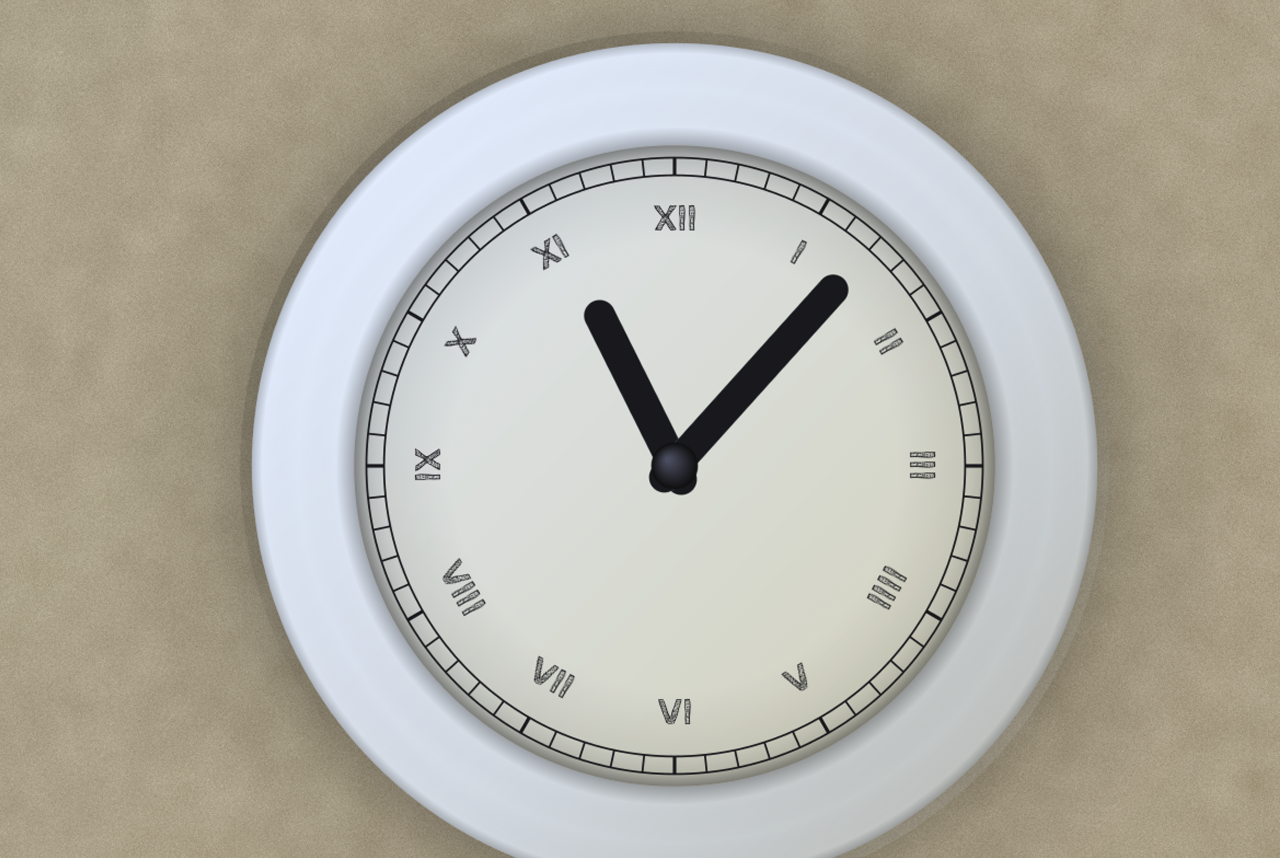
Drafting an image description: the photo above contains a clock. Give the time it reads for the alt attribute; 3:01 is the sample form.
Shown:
11:07
